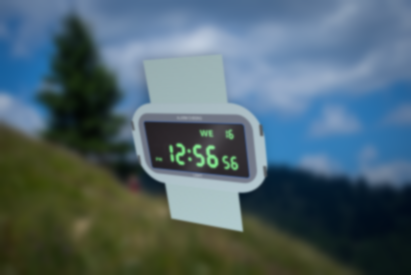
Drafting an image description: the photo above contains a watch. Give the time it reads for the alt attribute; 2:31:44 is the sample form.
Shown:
12:56:56
